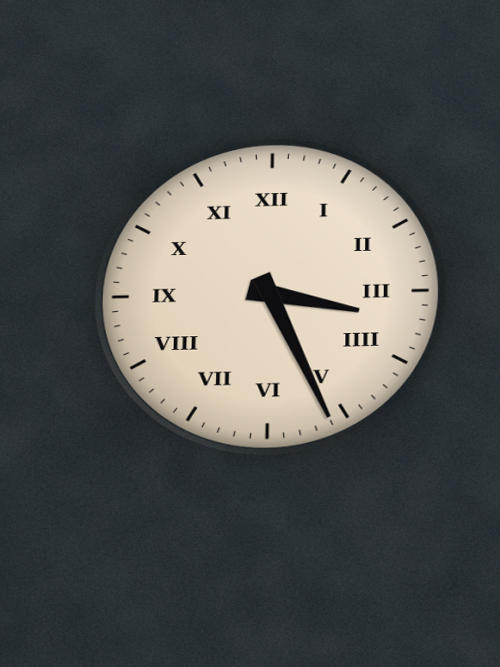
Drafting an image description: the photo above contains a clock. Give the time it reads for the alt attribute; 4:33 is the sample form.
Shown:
3:26
